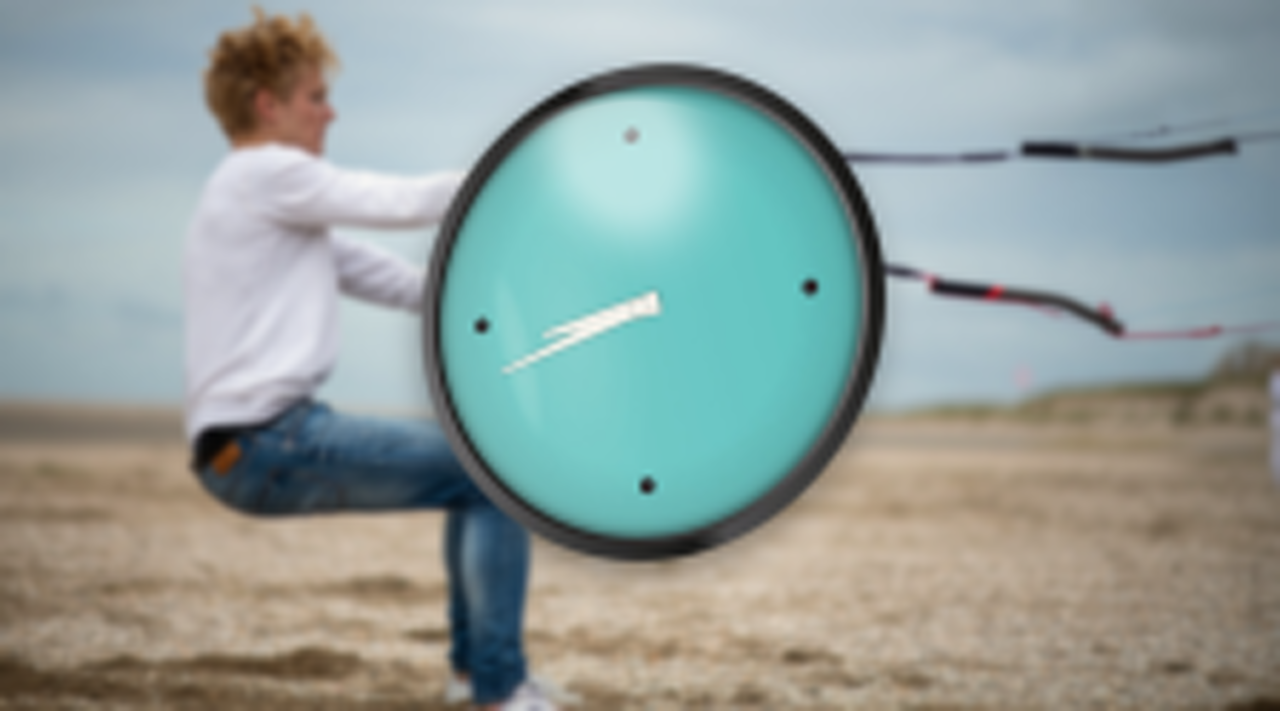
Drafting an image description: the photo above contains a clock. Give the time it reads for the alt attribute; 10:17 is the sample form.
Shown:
8:42
